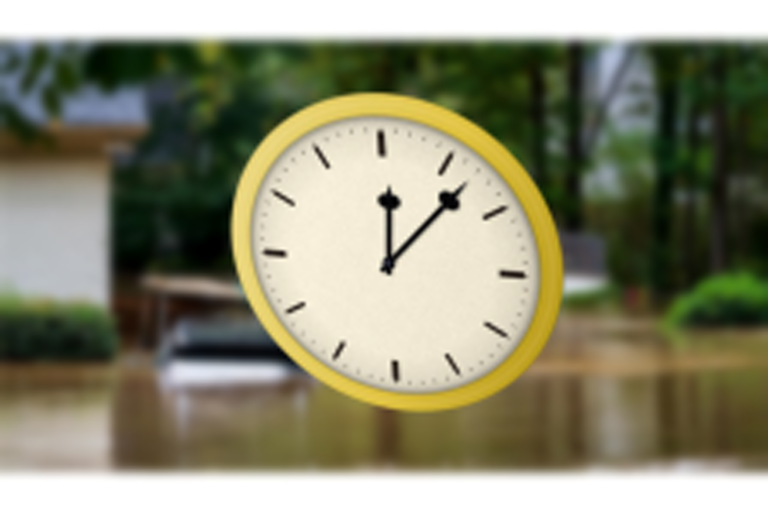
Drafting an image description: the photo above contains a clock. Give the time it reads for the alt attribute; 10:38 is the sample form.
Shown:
12:07
